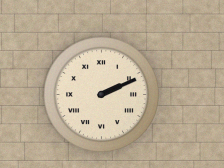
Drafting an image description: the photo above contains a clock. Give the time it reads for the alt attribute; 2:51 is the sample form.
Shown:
2:11
